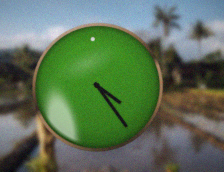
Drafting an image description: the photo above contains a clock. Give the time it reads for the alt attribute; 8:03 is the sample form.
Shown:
4:25
